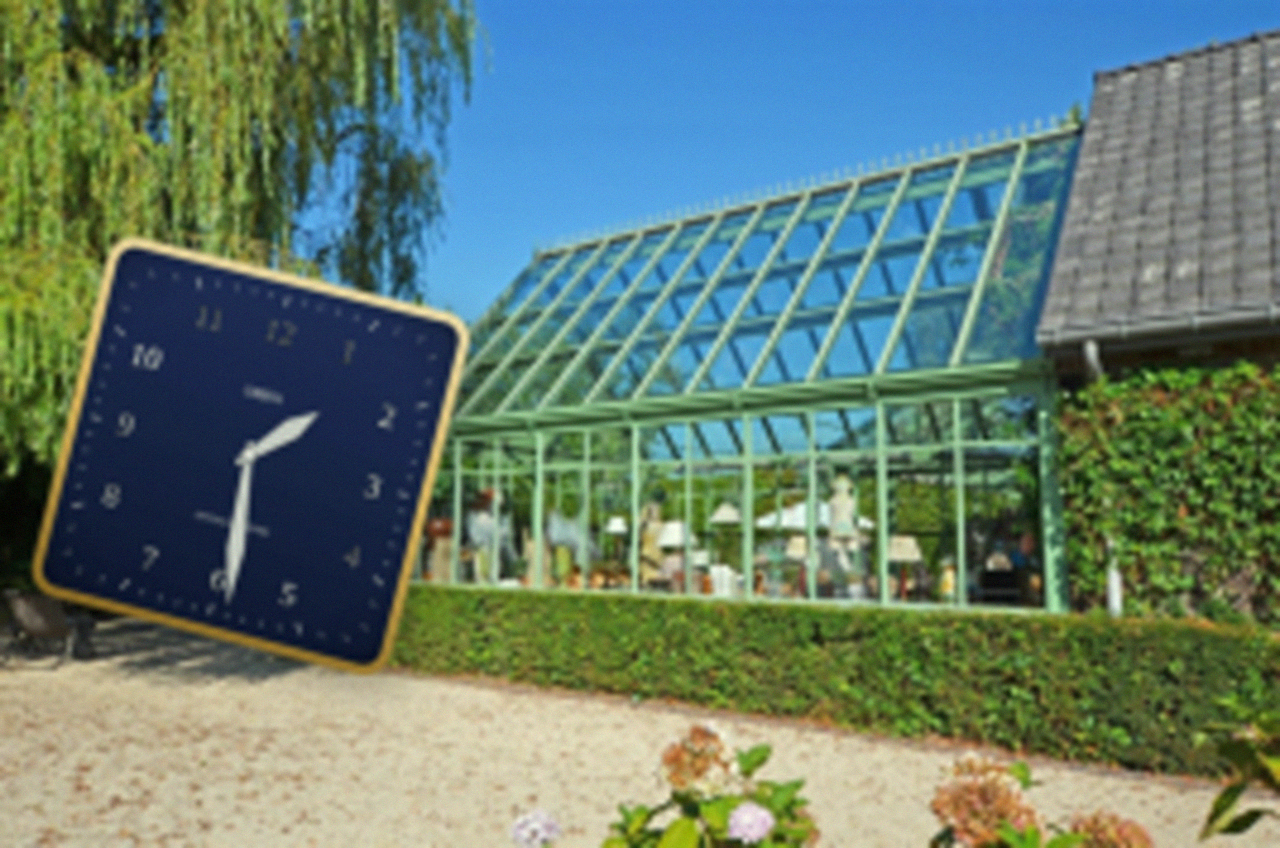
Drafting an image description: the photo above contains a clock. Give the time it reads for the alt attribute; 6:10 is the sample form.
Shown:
1:29
